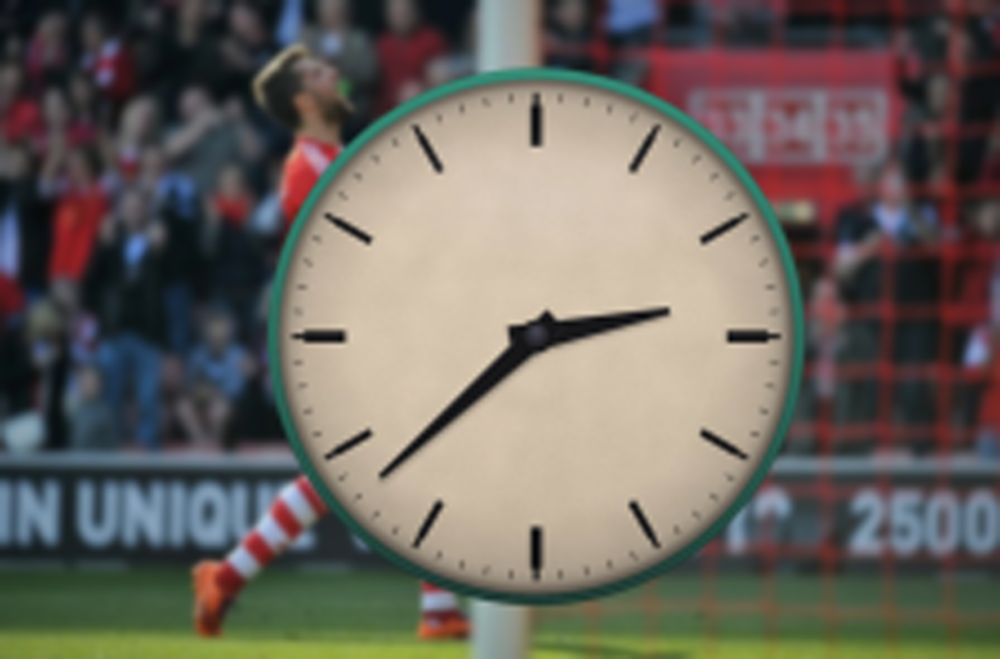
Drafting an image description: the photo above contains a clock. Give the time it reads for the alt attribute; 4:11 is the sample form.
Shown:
2:38
